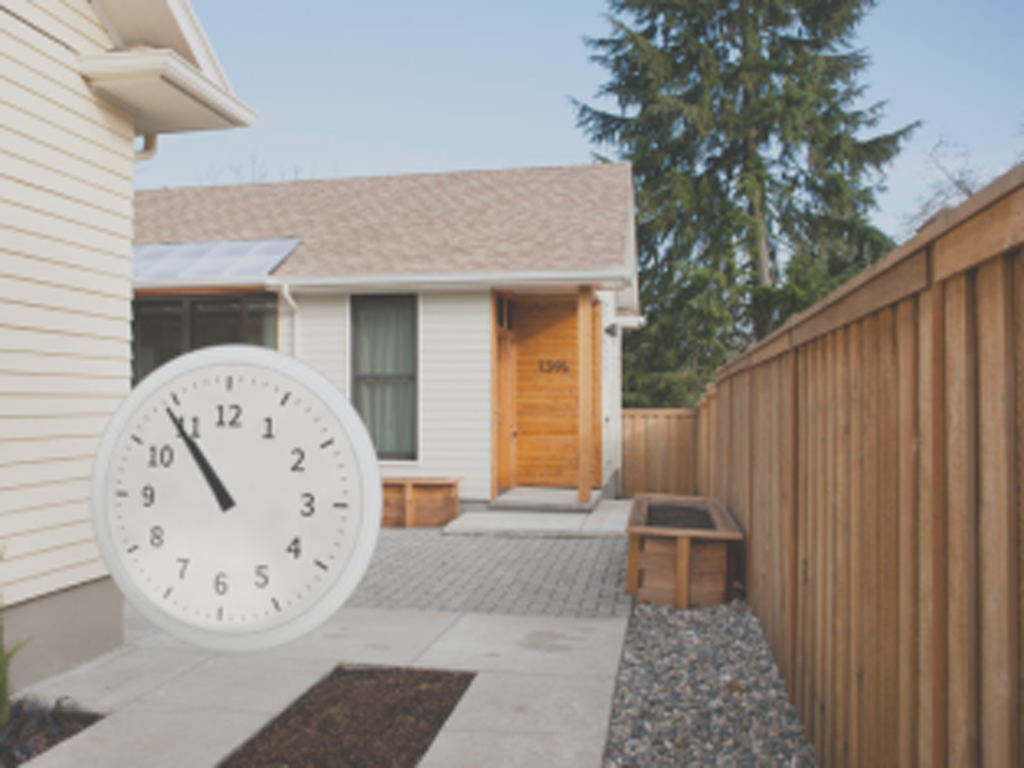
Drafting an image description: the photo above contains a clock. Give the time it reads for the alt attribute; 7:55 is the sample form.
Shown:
10:54
